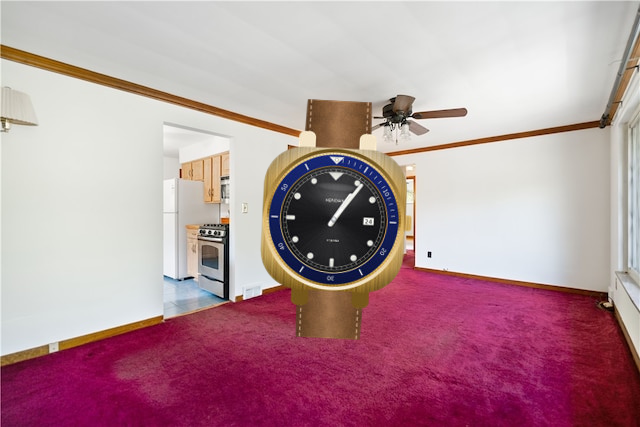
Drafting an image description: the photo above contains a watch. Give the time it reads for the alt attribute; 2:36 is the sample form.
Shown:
1:06
